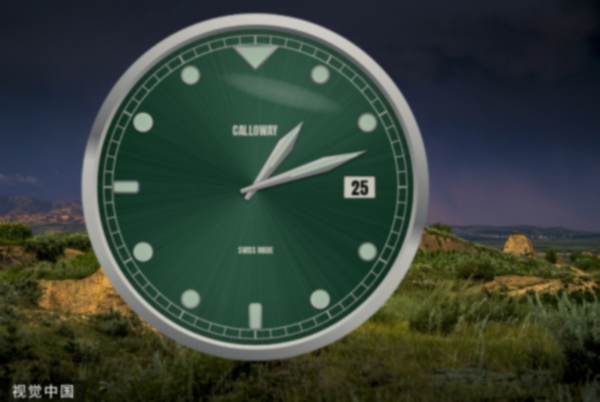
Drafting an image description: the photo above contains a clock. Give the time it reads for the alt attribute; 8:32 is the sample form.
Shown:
1:12
